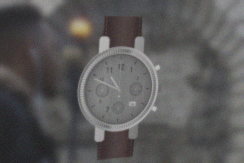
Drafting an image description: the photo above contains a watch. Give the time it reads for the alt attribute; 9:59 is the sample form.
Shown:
10:49
